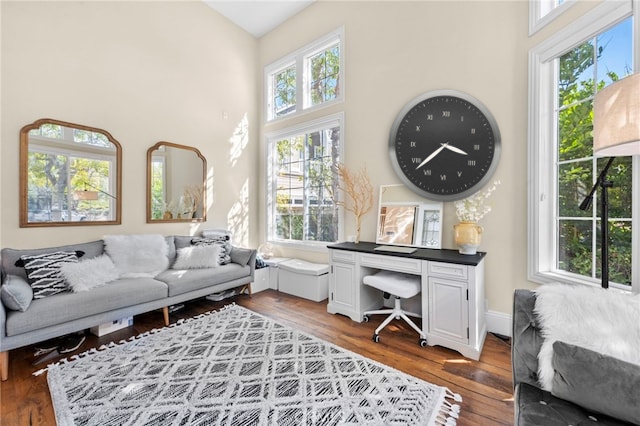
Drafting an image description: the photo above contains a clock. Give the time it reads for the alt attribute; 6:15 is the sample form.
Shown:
3:38
